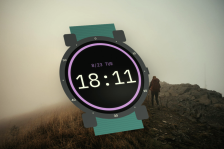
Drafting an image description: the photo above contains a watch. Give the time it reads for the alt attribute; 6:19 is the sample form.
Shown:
18:11
